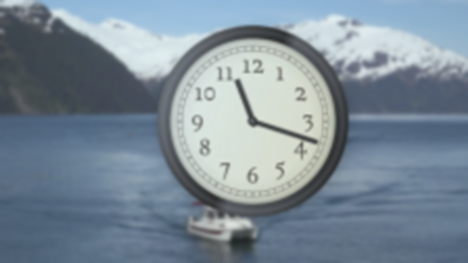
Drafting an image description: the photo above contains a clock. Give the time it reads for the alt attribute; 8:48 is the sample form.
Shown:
11:18
